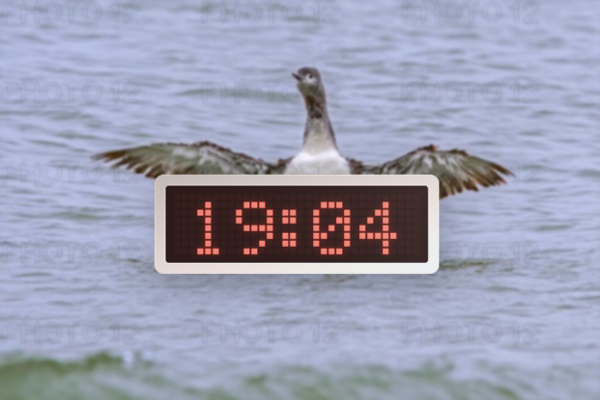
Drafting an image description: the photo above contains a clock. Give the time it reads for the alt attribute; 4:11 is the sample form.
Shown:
19:04
